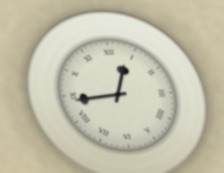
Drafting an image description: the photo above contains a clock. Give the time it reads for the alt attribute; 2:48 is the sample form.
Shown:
12:44
